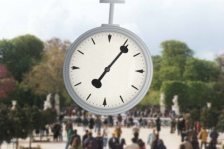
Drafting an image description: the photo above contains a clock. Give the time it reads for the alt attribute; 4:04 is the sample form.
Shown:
7:06
